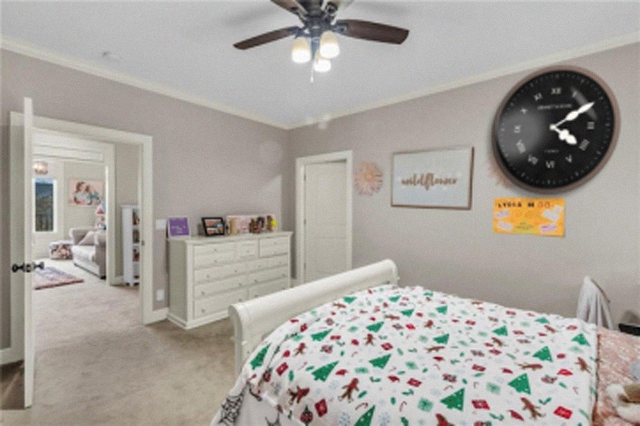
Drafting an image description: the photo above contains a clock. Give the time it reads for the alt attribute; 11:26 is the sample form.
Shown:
4:10
